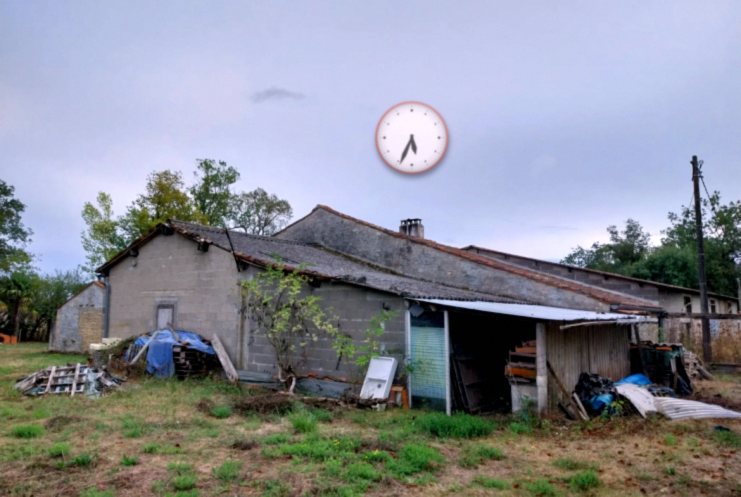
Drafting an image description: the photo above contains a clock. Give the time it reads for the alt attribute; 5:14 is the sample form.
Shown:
5:34
